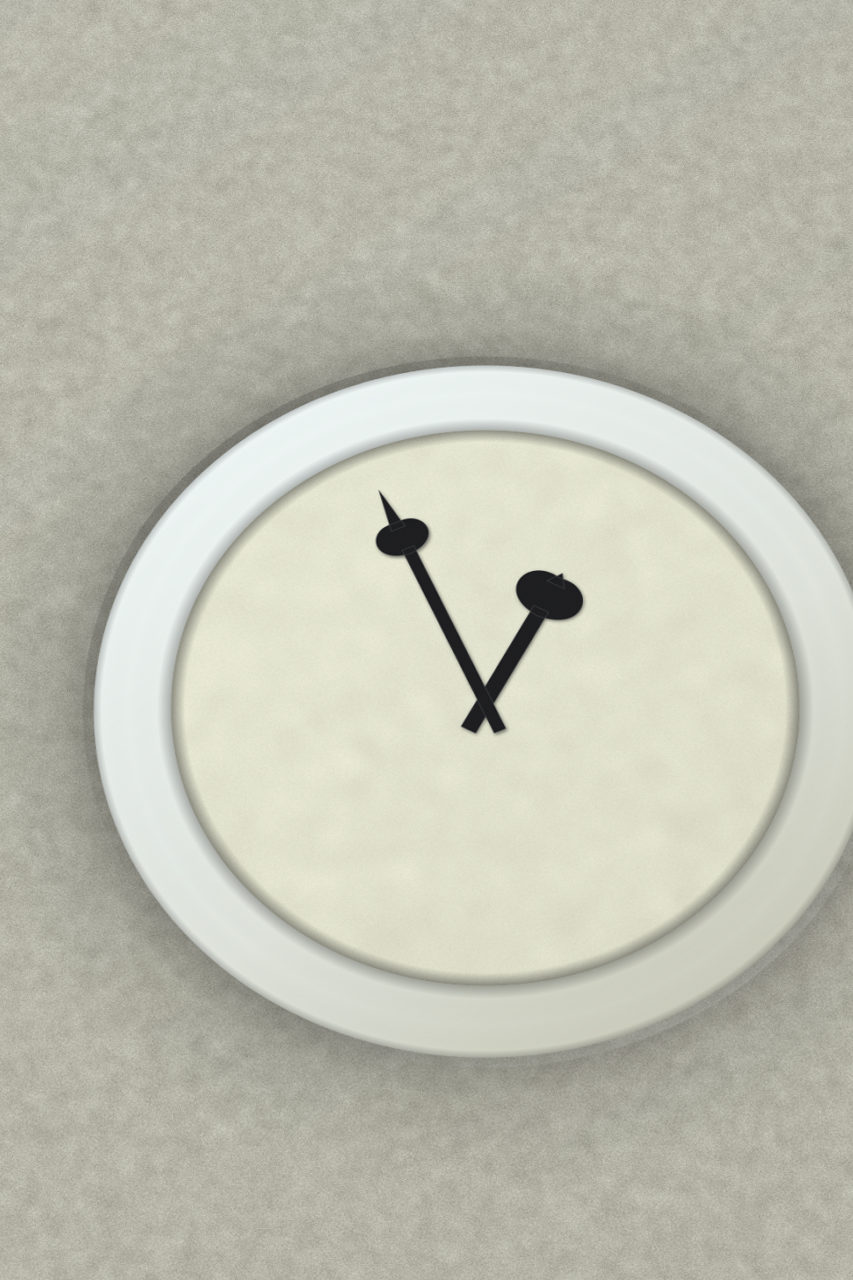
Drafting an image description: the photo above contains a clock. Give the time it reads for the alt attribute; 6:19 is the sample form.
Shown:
12:56
